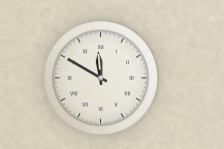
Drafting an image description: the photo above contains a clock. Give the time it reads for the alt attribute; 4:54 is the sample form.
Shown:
11:50
